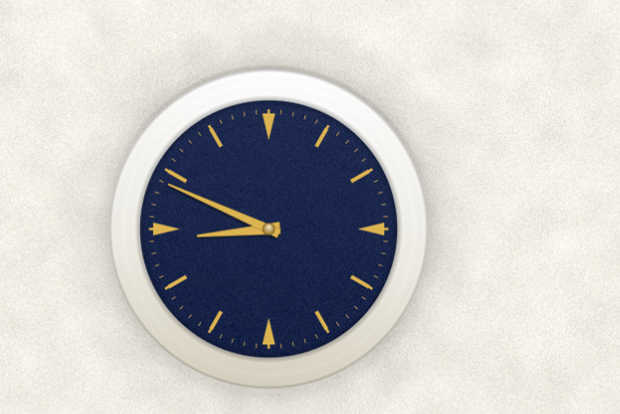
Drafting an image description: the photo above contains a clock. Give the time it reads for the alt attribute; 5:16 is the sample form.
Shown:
8:49
